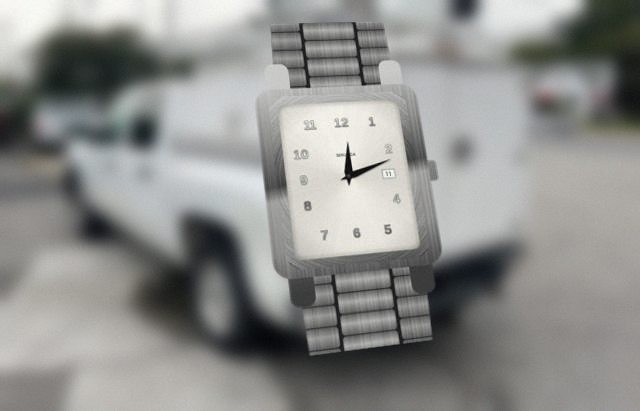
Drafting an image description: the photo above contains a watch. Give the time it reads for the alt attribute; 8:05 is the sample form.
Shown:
12:12
